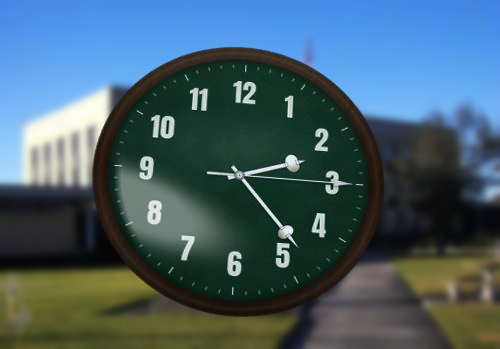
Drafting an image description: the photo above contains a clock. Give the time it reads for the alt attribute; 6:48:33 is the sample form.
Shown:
2:23:15
